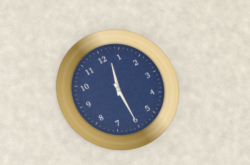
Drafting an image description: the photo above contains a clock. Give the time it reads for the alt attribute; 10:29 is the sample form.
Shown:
12:30
